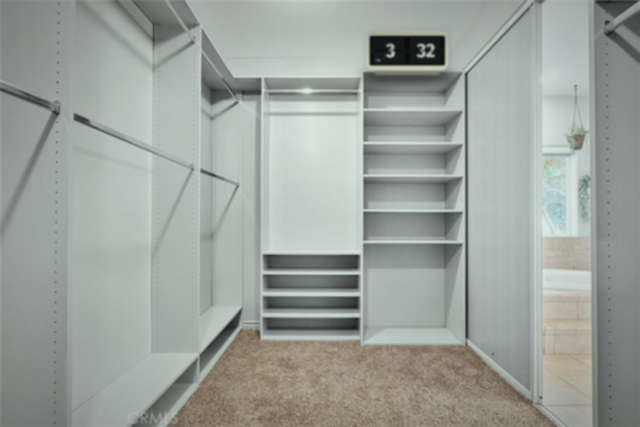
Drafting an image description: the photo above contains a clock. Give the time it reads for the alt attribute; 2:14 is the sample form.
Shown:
3:32
